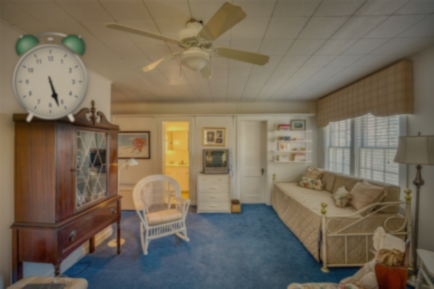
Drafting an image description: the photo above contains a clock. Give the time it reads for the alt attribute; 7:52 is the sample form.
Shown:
5:27
